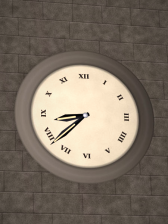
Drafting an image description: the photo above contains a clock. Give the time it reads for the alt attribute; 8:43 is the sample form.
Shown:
8:38
